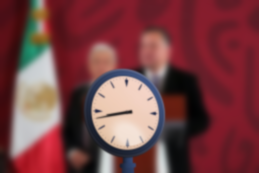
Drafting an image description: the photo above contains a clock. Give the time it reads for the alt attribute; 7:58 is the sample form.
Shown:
8:43
